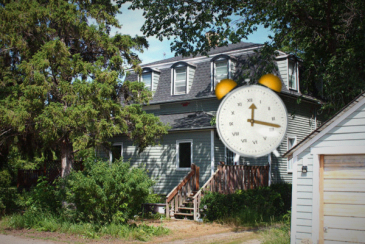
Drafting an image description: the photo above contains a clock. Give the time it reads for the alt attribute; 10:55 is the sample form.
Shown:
12:18
